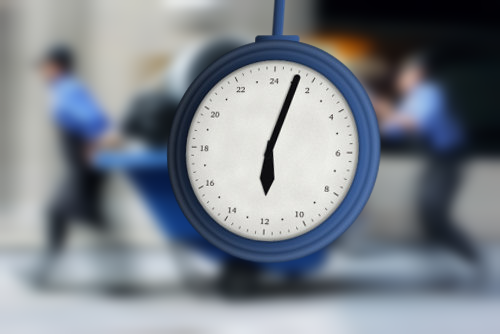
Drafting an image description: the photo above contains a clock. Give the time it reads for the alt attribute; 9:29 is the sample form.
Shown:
12:03
